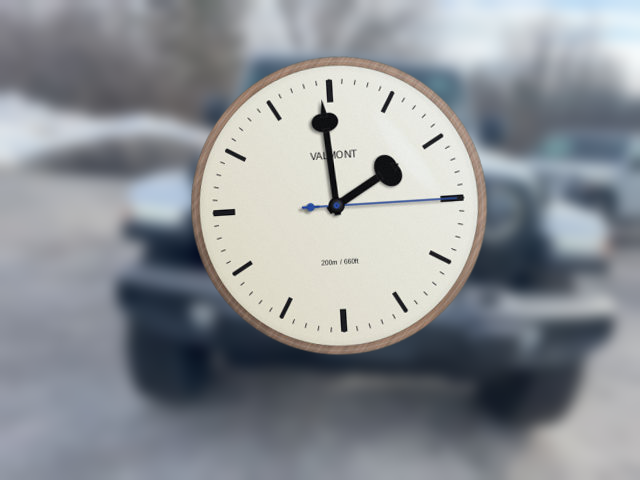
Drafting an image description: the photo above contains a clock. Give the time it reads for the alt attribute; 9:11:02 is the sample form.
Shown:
1:59:15
